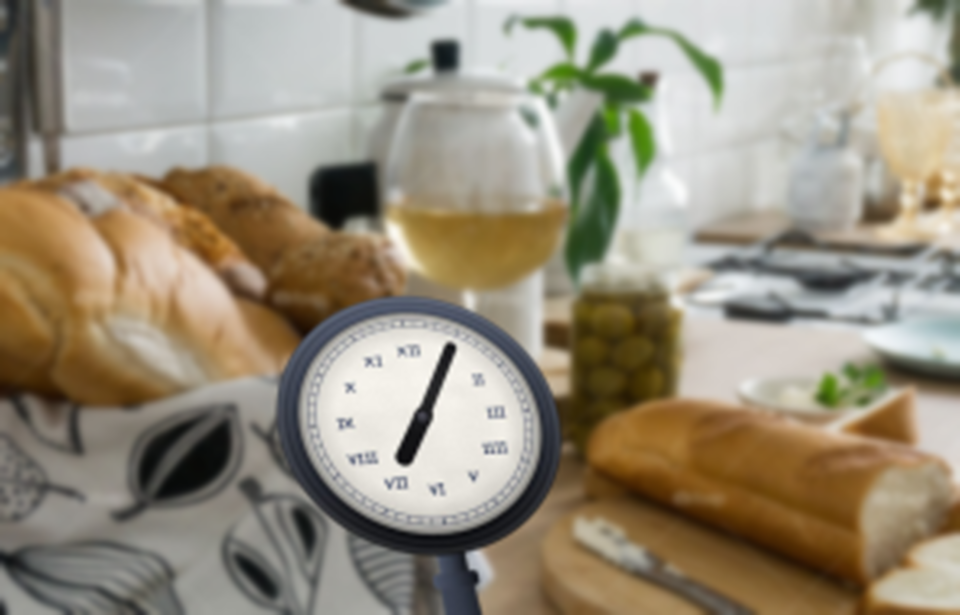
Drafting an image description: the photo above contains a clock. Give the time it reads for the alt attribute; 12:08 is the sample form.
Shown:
7:05
